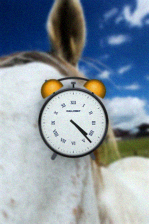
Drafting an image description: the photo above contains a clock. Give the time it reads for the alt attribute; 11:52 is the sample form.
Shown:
4:23
